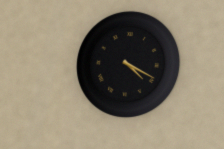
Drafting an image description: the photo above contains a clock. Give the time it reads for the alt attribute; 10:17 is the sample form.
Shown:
4:19
